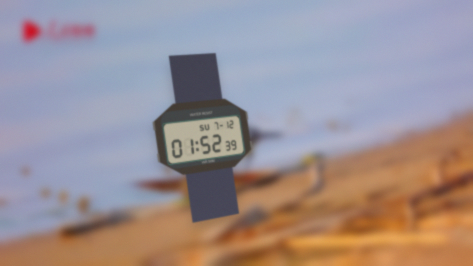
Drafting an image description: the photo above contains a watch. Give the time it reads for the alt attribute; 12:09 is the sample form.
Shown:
1:52
